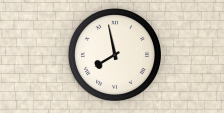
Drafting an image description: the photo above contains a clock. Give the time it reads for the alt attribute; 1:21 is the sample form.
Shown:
7:58
